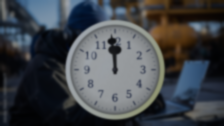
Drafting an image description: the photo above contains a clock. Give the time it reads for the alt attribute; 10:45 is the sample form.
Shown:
11:59
